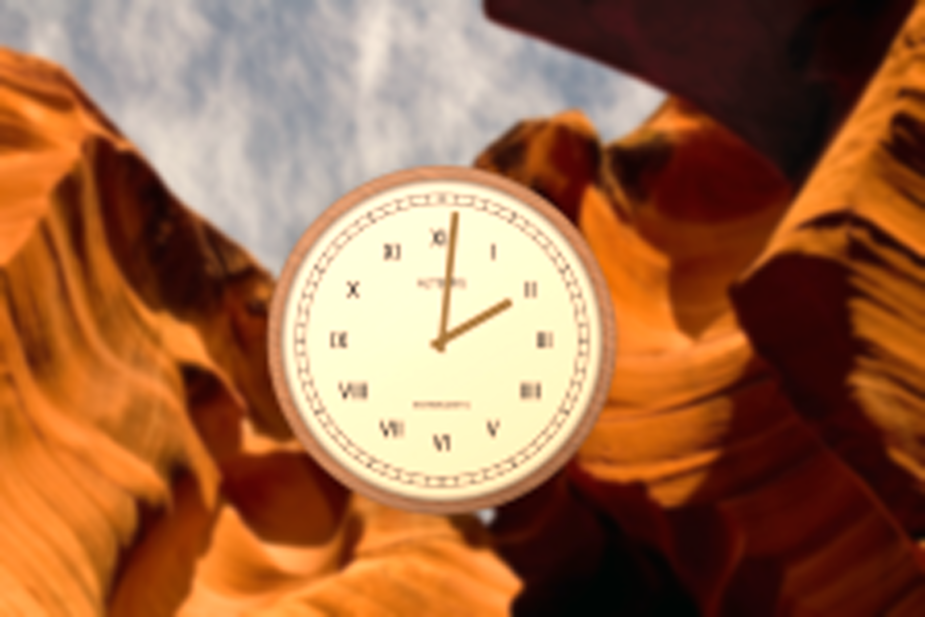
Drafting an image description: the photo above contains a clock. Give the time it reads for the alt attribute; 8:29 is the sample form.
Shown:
2:01
